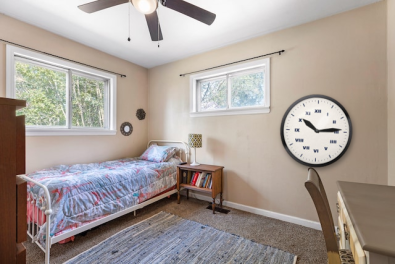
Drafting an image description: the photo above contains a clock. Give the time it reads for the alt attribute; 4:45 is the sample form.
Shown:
10:14
